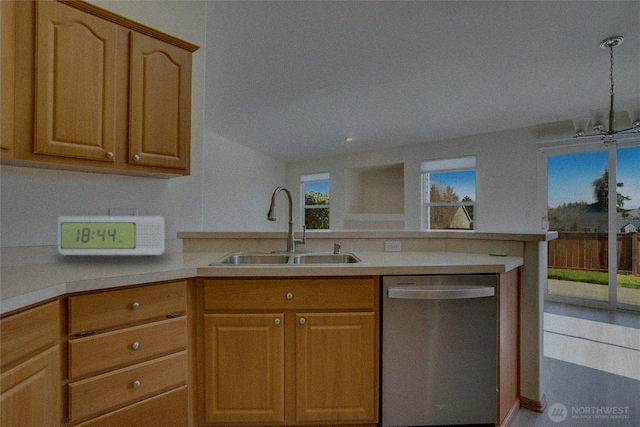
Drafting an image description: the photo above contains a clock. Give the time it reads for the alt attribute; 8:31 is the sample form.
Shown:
18:44
